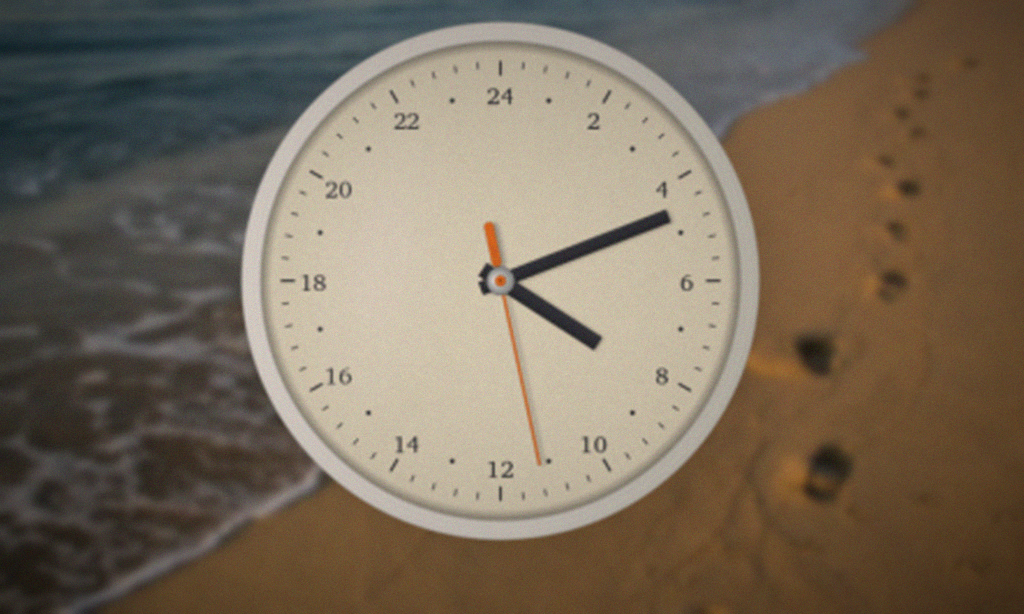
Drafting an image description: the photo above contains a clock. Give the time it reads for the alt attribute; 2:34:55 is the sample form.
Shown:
8:11:28
